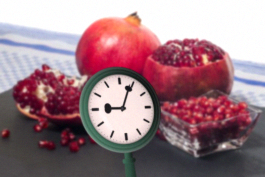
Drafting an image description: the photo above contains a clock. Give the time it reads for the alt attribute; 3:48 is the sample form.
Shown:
9:04
